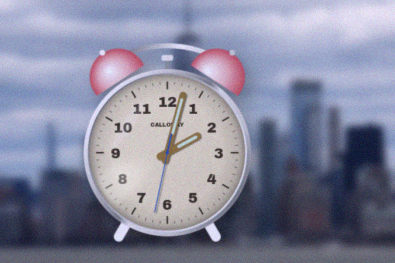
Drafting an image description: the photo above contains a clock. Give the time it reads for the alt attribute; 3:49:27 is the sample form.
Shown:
2:02:32
